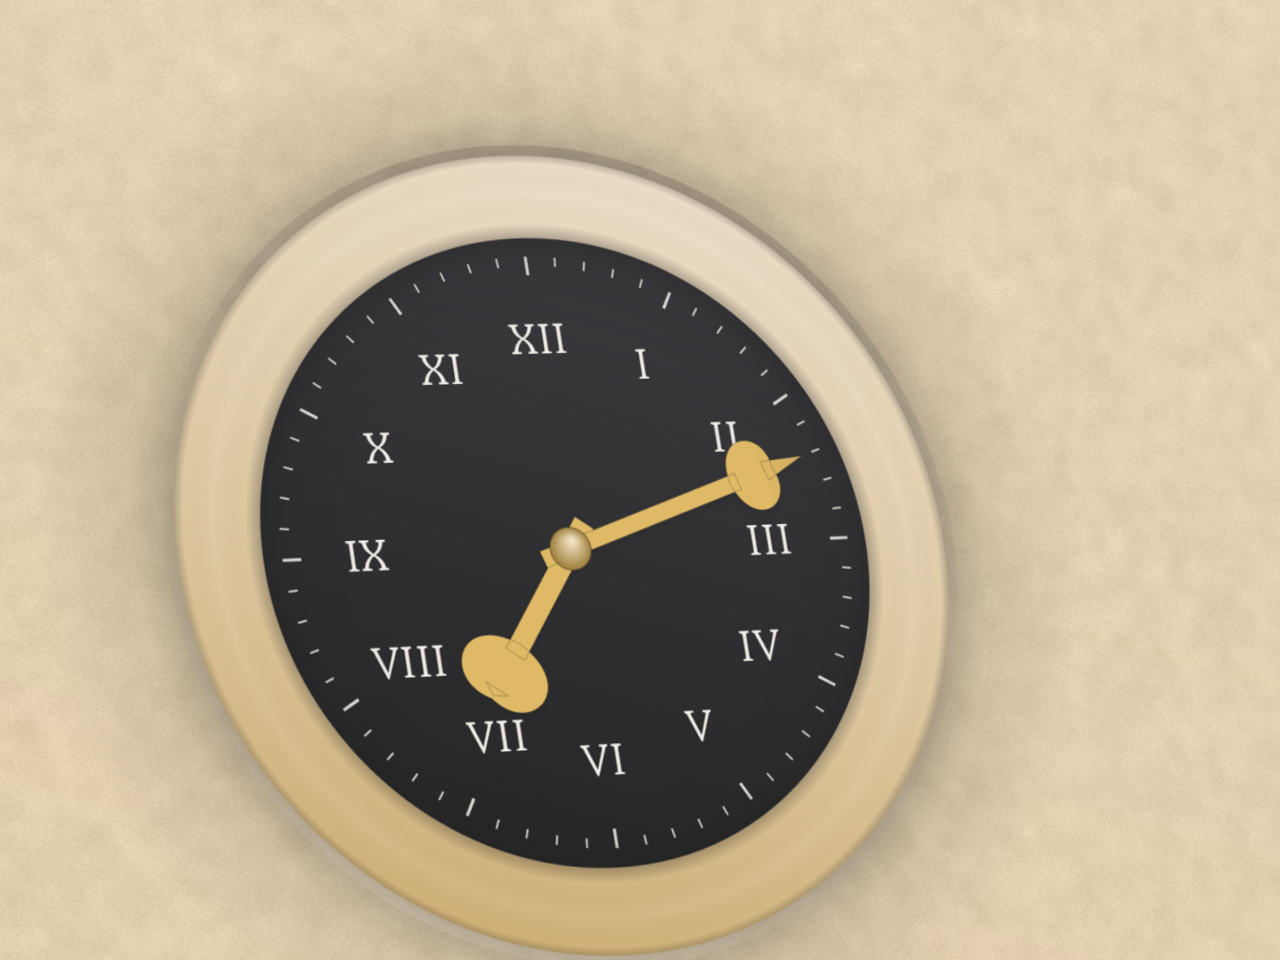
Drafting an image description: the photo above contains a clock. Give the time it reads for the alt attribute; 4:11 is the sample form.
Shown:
7:12
